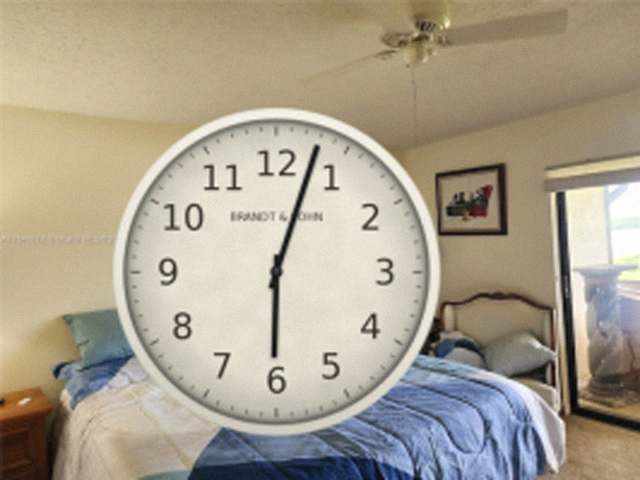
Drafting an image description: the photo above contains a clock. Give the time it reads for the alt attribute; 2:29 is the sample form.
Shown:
6:03
